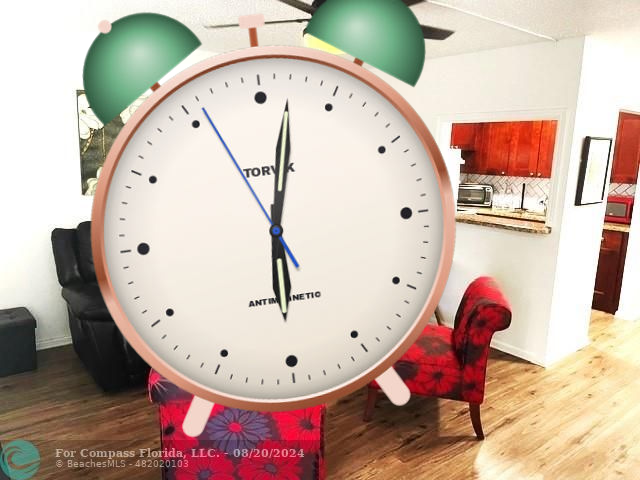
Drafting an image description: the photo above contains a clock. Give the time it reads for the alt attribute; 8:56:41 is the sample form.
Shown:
6:01:56
